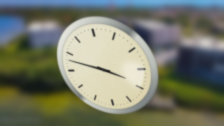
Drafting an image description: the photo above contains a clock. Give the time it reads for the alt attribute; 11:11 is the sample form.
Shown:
3:48
